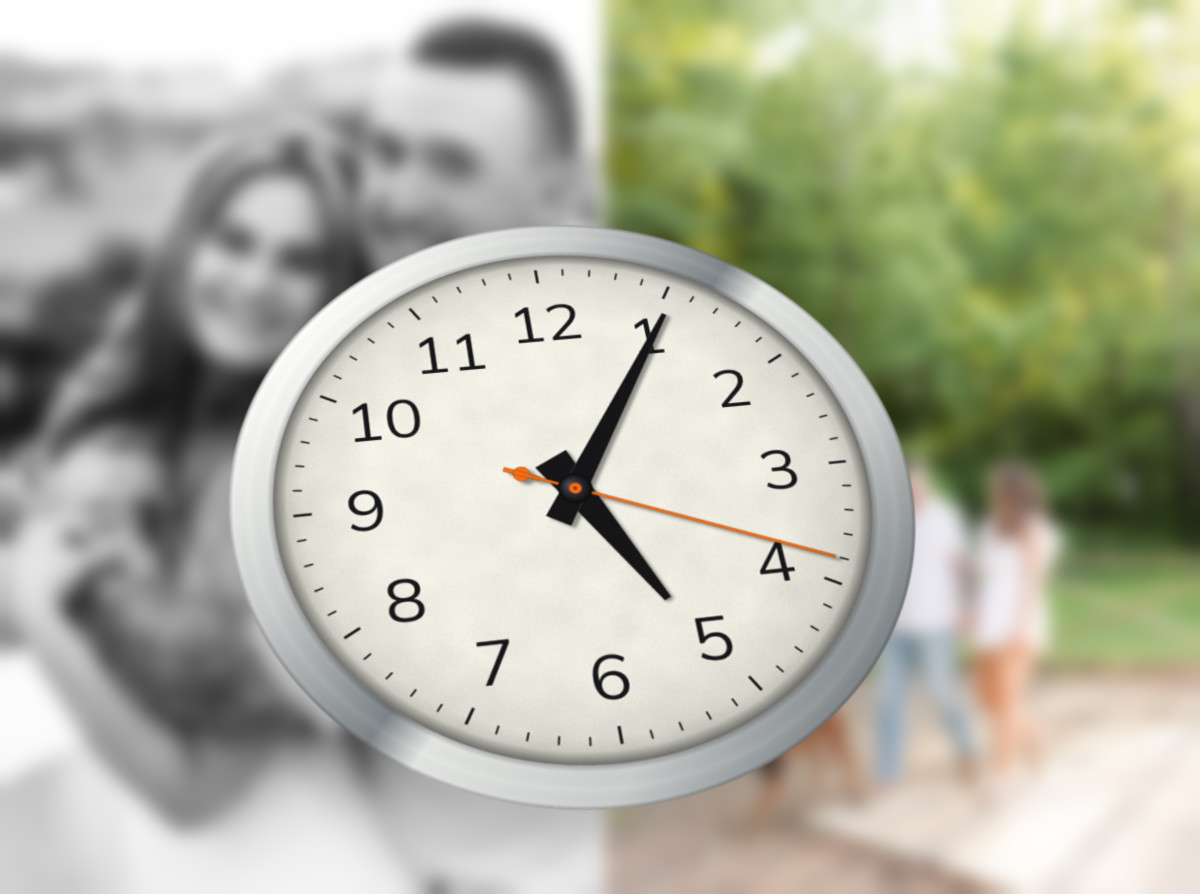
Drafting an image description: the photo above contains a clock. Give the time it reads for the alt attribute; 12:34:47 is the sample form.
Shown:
5:05:19
